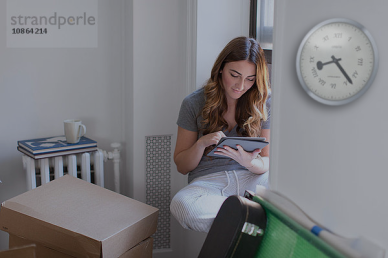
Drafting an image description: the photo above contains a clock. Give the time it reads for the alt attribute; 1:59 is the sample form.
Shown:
8:23
